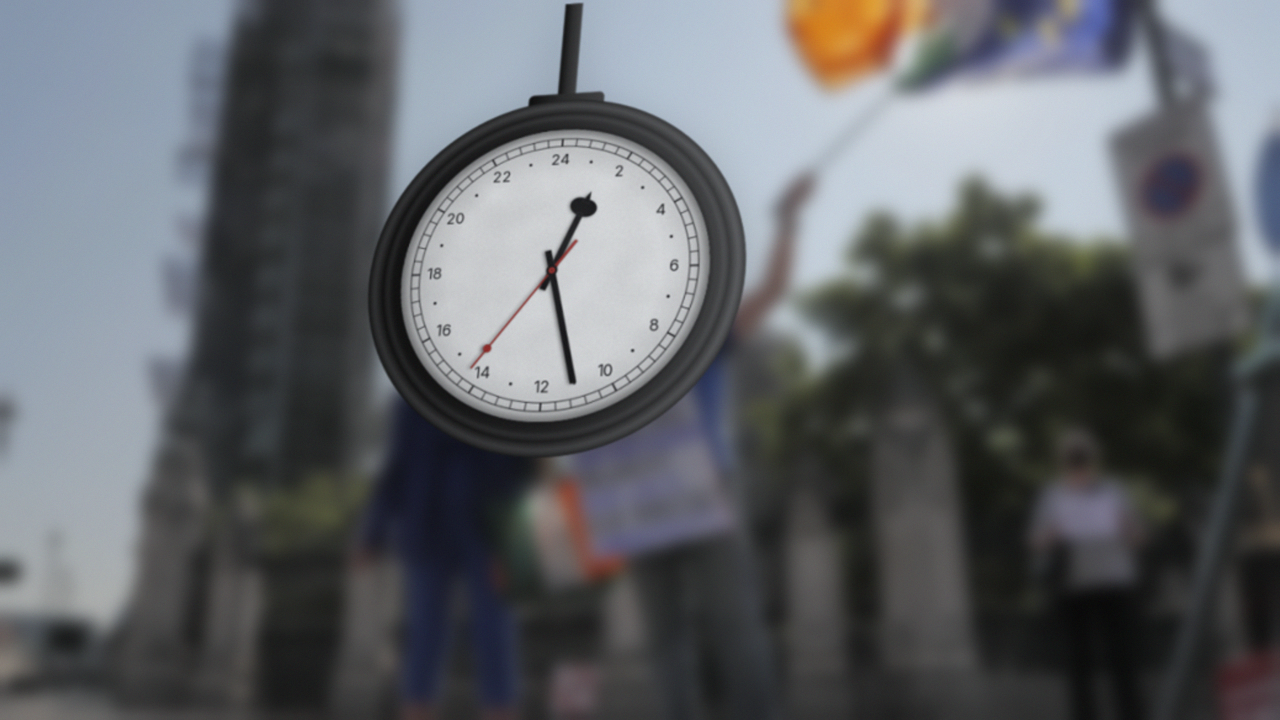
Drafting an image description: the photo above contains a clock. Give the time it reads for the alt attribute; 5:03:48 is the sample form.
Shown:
1:27:36
